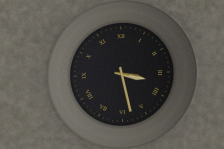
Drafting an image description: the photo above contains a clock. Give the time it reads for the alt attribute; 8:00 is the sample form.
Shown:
3:28
